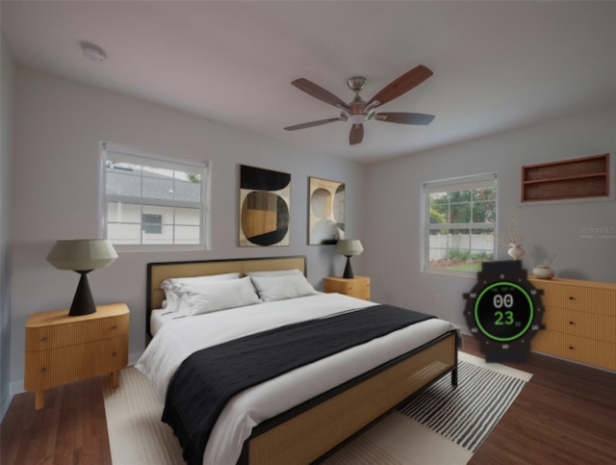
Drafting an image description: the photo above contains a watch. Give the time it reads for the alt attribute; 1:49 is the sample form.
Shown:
0:23
